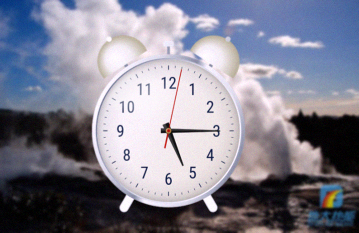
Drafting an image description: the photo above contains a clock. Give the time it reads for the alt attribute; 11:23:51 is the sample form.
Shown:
5:15:02
